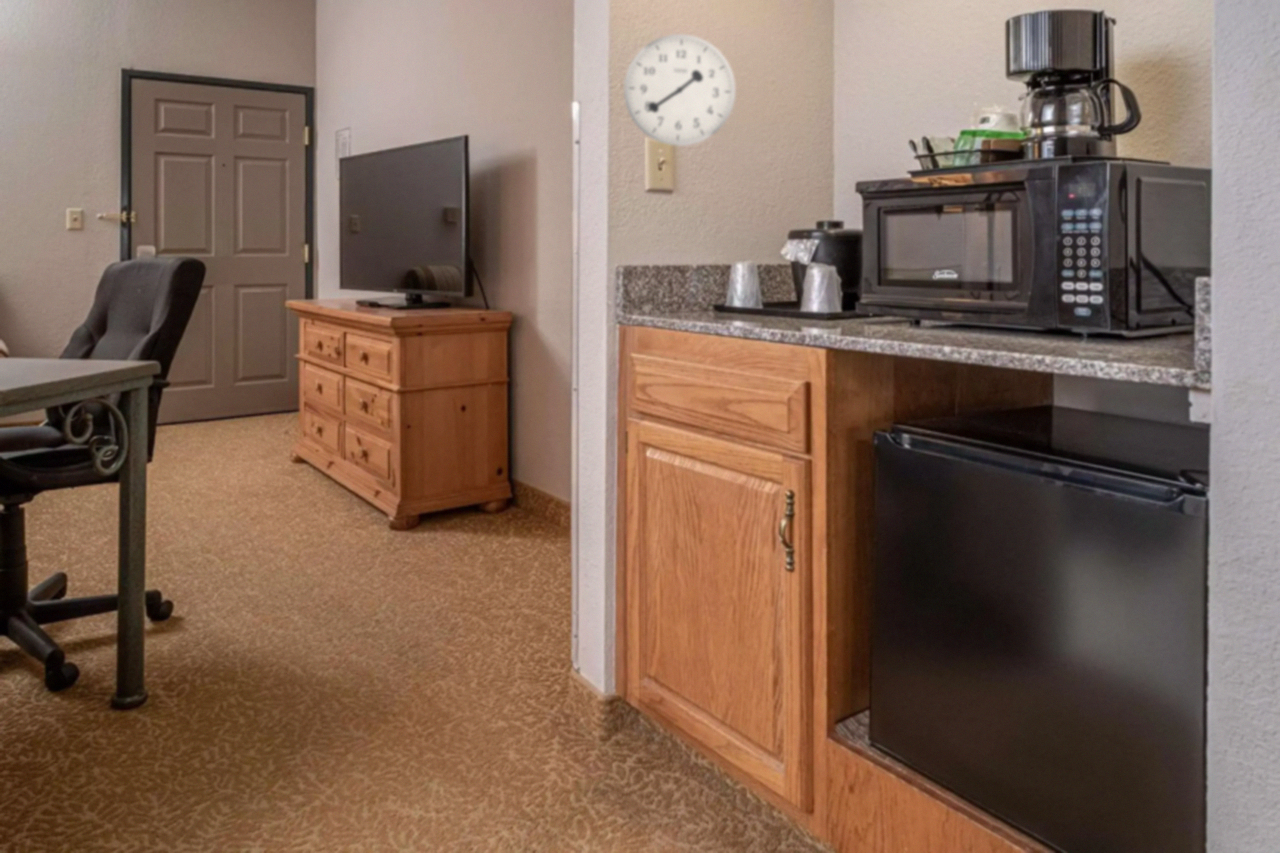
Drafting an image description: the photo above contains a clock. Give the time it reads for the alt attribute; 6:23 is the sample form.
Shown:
1:39
